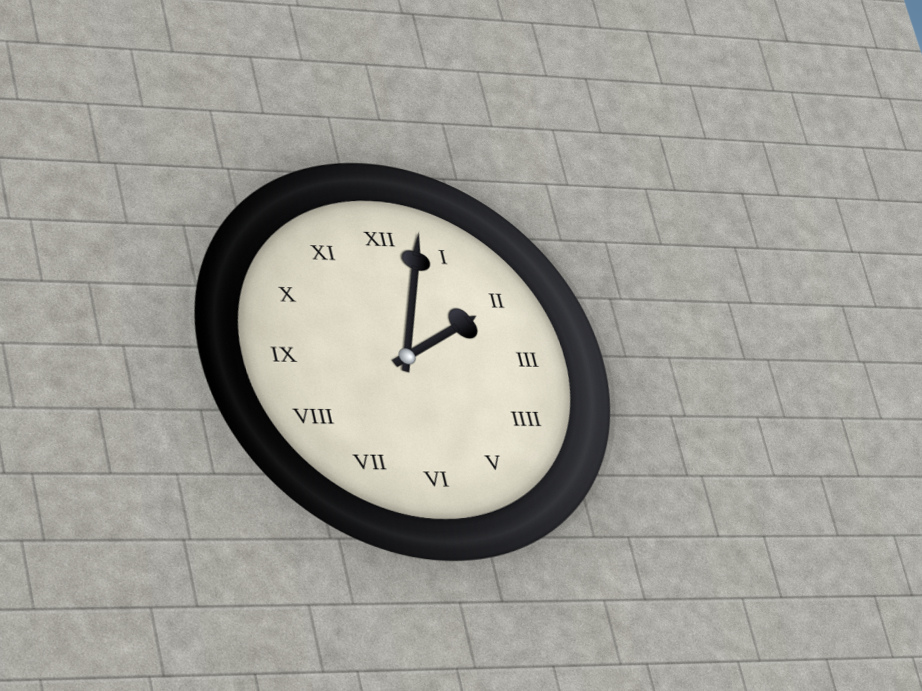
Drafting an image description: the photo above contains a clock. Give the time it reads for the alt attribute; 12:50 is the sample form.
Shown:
2:03
